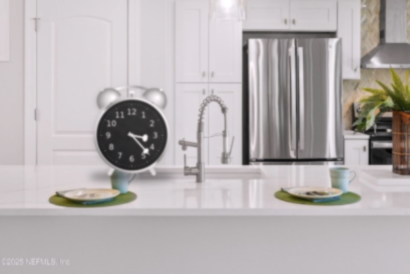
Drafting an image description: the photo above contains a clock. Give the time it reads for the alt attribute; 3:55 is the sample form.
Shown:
3:23
